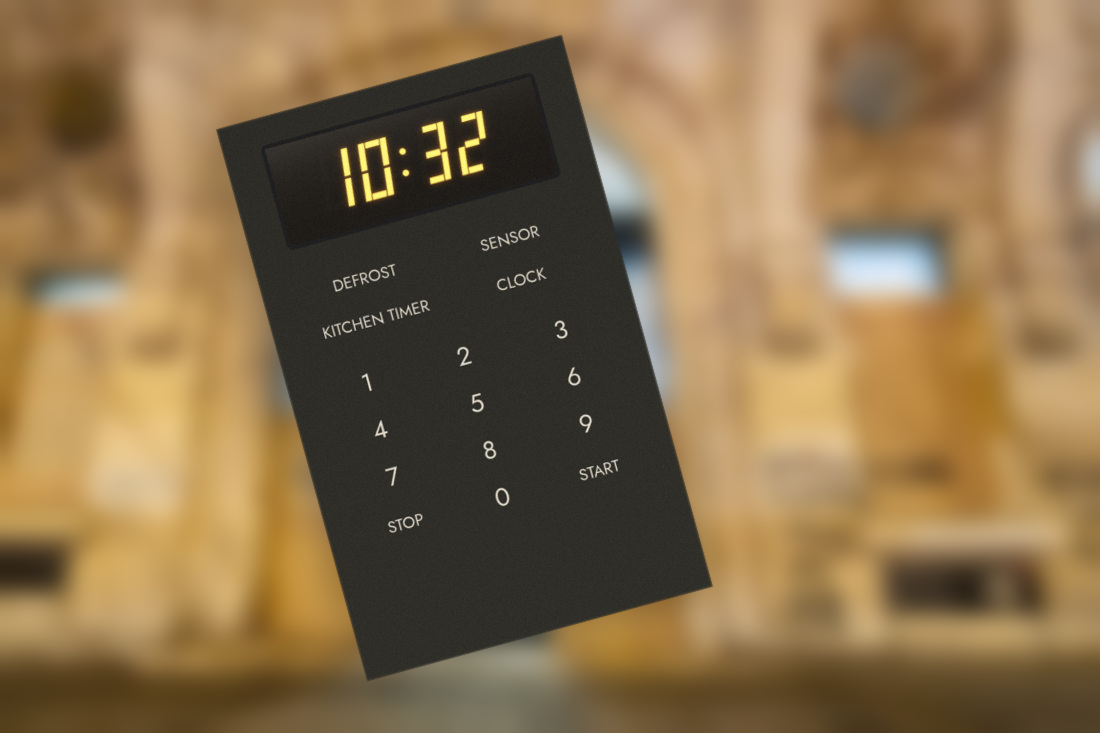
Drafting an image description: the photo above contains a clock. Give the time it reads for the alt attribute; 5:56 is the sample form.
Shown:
10:32
